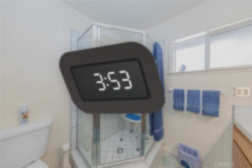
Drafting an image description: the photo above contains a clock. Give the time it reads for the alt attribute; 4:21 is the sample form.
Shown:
3:53
